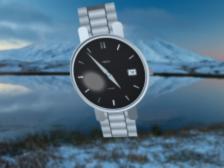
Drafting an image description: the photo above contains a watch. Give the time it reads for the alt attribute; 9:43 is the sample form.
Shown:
4:54
